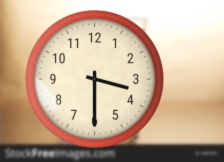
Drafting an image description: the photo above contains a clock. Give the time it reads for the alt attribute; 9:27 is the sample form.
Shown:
3:30
